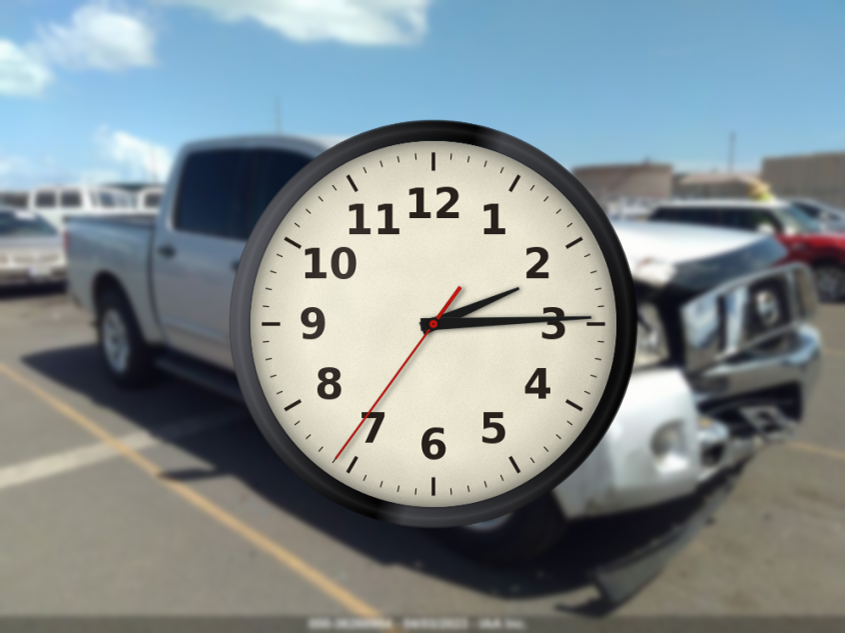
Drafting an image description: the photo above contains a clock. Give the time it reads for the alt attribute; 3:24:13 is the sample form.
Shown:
2:14:36
